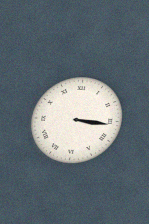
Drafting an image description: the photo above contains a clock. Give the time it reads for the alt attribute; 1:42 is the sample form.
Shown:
3:16
